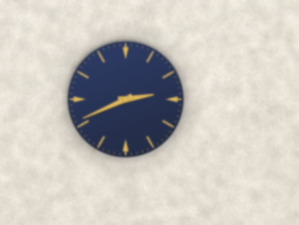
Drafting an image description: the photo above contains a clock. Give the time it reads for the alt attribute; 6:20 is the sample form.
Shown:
2:41
